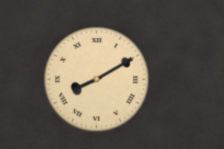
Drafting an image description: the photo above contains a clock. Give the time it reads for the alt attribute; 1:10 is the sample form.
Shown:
8:10
